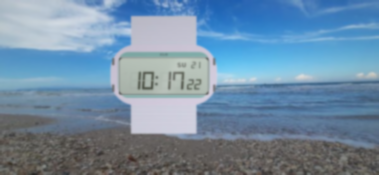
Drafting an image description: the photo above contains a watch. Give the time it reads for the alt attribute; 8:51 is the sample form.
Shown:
10:17
